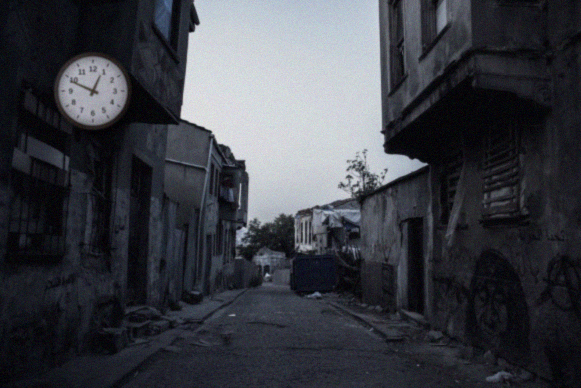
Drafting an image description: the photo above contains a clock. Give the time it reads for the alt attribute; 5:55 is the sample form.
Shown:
12:49
